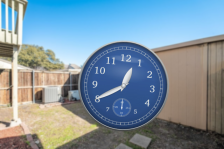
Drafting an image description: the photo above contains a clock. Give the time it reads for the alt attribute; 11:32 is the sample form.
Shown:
12:40
